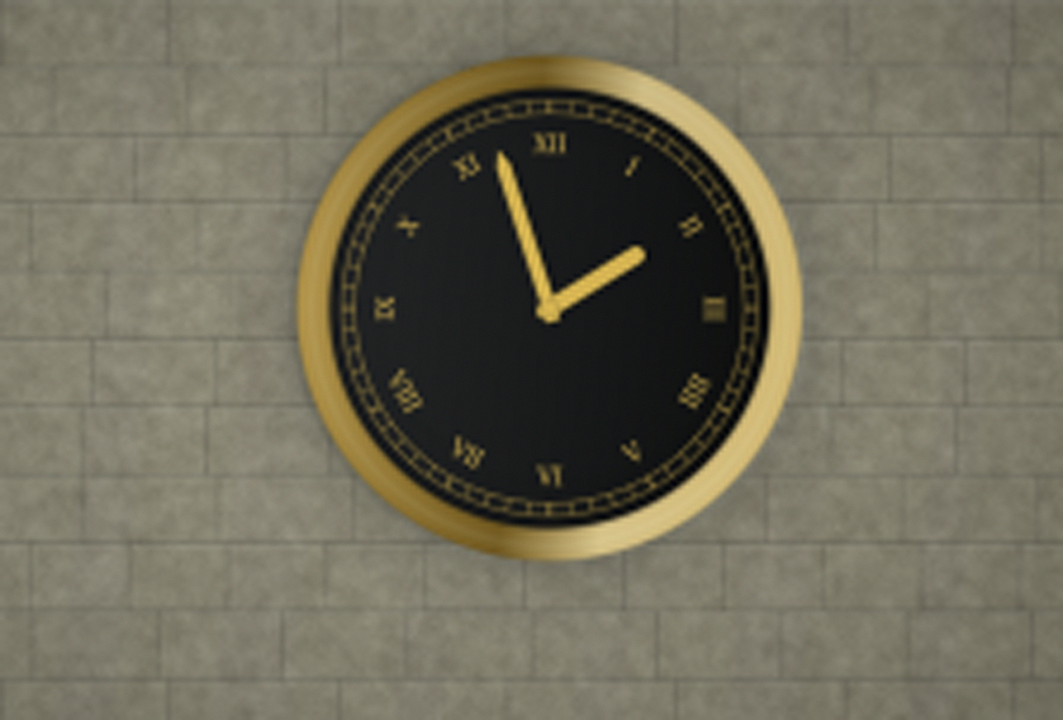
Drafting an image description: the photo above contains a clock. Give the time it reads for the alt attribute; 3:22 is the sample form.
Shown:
1:57
